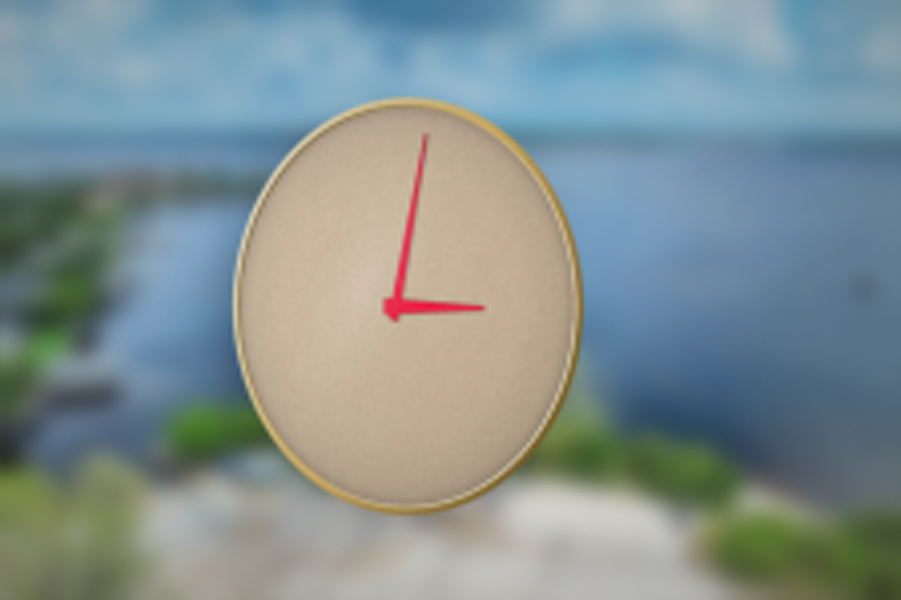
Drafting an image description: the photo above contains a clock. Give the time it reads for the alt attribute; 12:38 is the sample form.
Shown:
3:02
